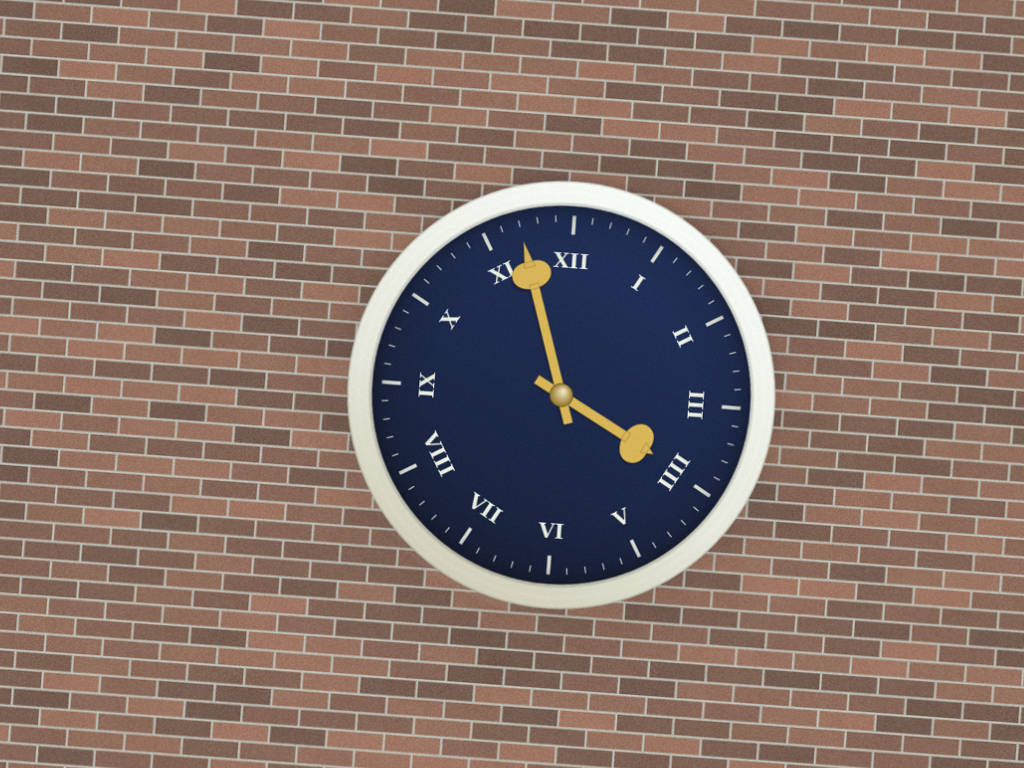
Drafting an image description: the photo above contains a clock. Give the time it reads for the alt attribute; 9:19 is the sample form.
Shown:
3:57
